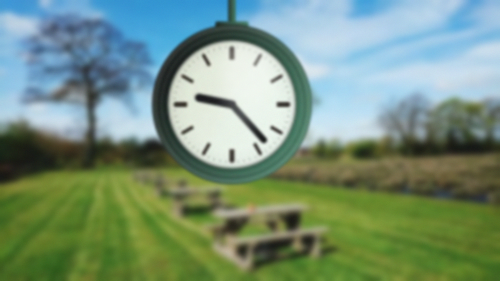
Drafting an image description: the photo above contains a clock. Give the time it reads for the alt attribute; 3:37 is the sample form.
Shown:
9:23
